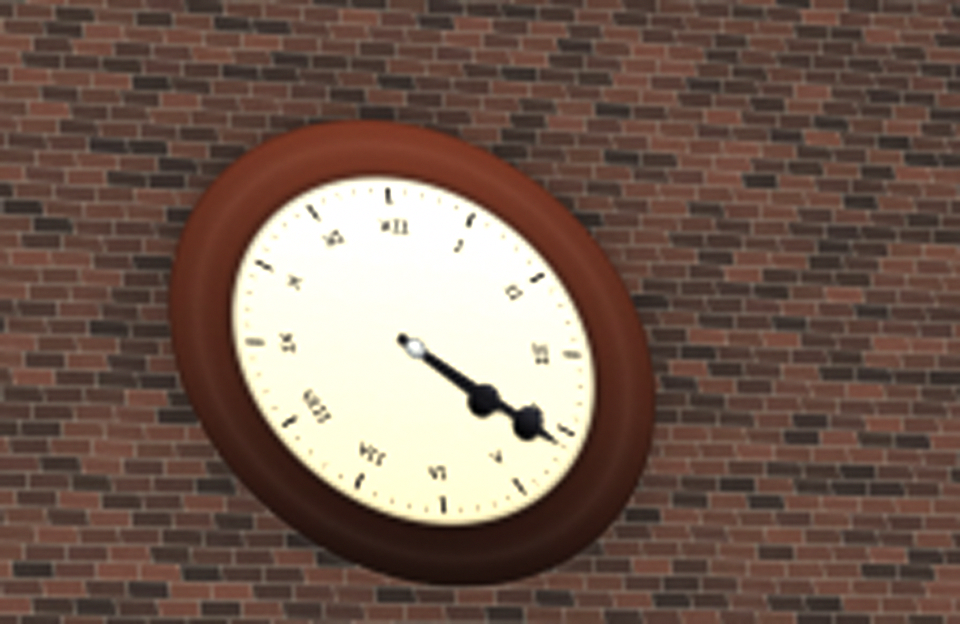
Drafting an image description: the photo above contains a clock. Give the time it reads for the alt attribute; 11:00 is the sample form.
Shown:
4:21
